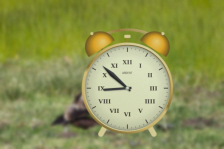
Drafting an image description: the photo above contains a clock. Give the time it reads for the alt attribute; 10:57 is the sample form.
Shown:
8:52
